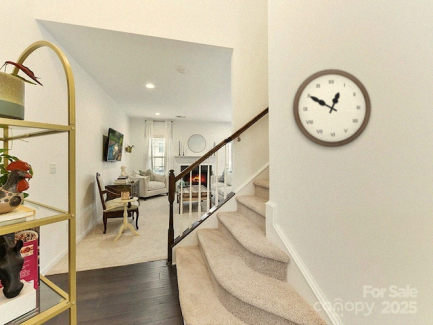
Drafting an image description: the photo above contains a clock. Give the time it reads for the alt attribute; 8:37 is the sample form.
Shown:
12:50
